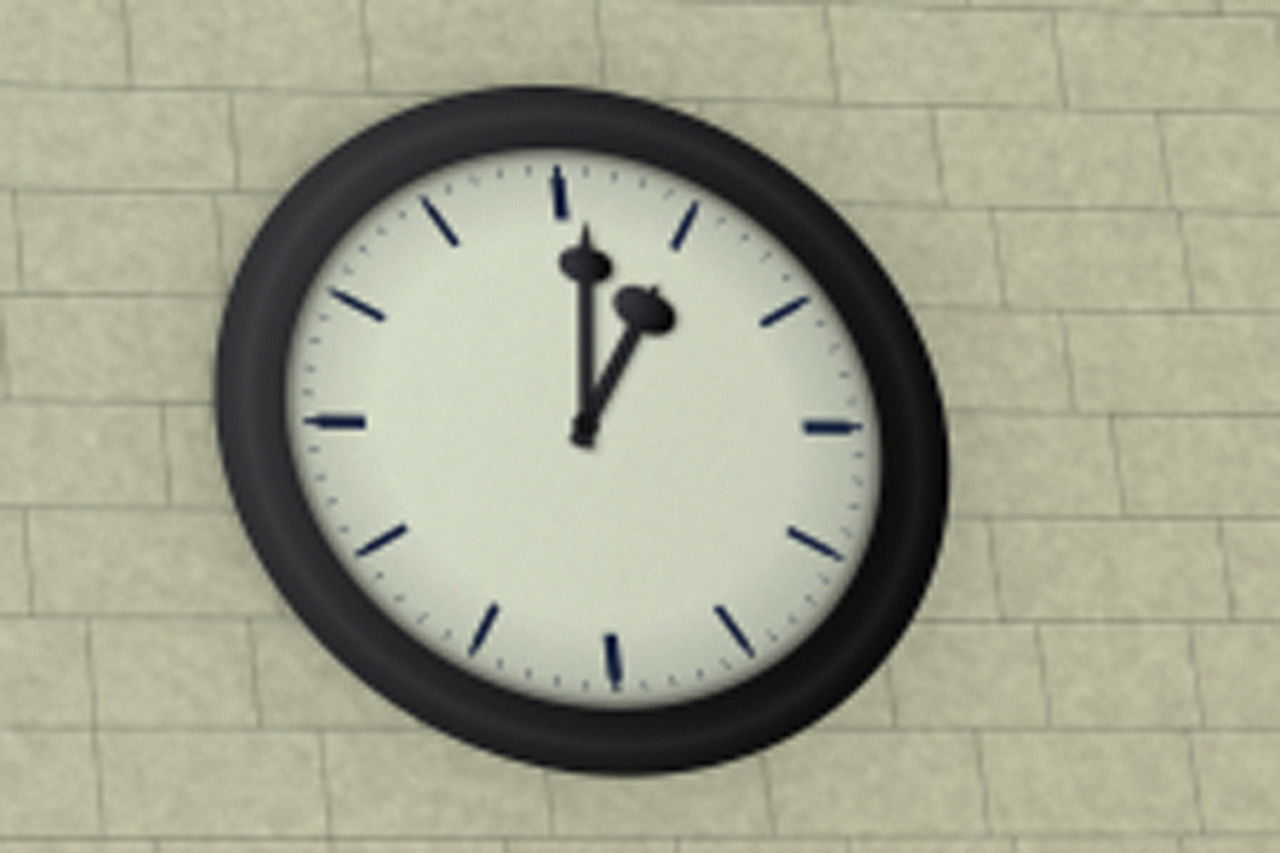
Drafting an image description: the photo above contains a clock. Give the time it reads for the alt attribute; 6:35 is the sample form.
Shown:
1:01
